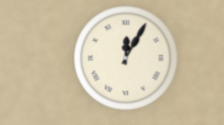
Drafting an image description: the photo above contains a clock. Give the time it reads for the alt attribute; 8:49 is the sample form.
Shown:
12:05
